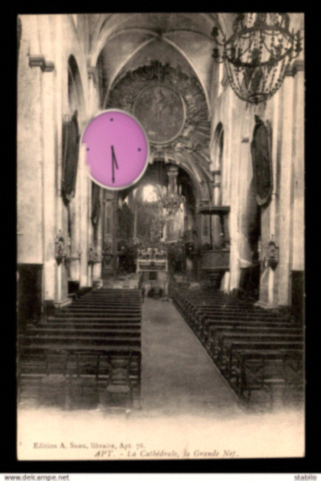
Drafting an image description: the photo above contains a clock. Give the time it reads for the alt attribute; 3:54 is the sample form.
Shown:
5:30
